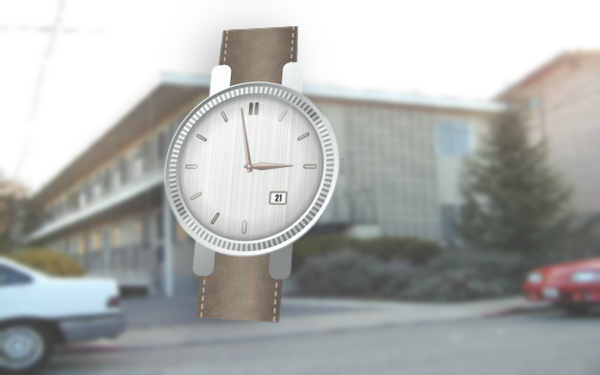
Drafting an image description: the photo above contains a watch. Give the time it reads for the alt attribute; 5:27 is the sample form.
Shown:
2:58
